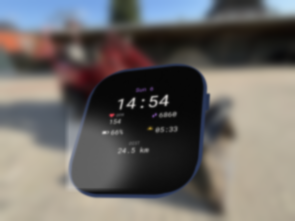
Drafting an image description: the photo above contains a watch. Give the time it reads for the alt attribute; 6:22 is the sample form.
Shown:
14:54
